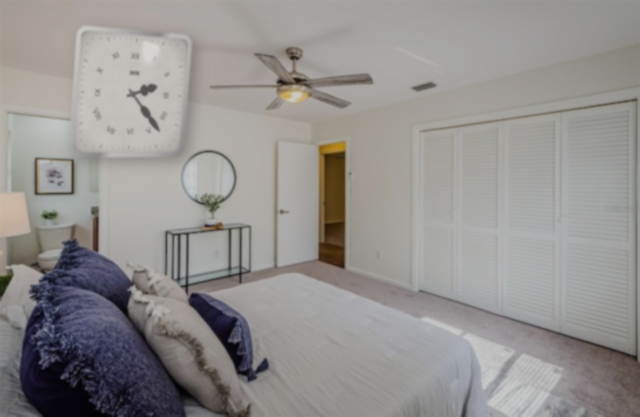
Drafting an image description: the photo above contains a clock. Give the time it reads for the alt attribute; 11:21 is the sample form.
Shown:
2:23
